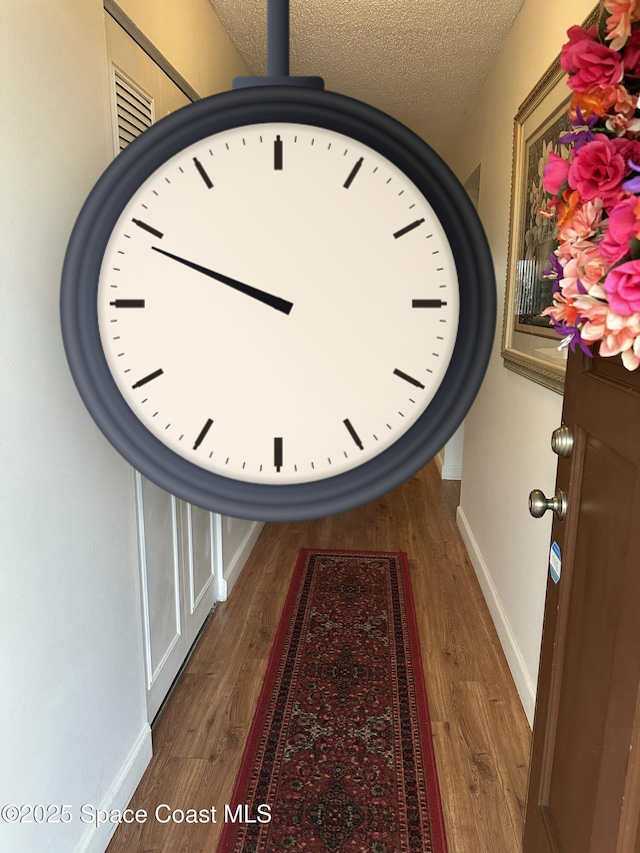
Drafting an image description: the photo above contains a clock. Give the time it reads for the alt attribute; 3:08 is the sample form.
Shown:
9:49
